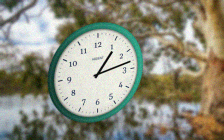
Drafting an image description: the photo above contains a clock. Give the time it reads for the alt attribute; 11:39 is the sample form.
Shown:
1:13
